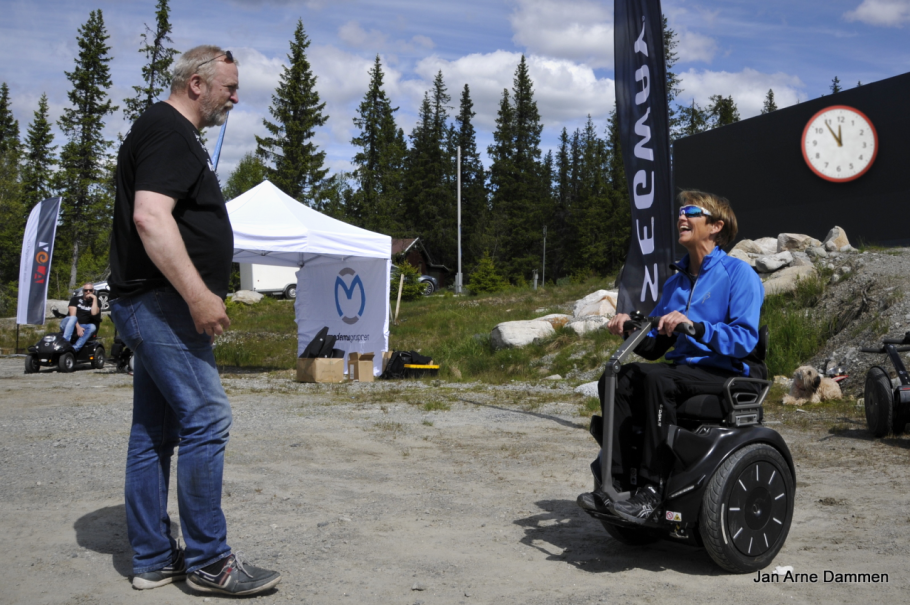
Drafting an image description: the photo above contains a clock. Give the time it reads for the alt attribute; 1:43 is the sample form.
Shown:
11:54
